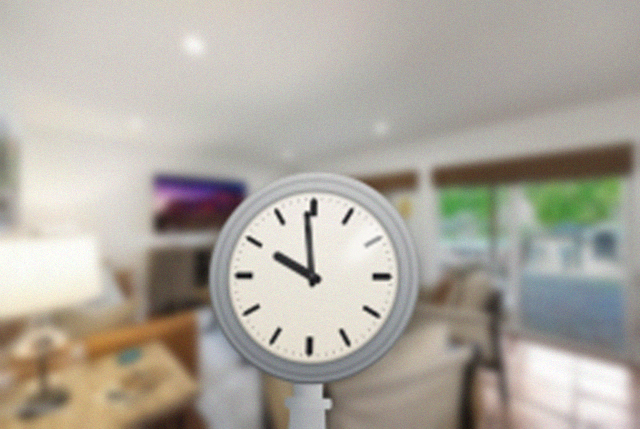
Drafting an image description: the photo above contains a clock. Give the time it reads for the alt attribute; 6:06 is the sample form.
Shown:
9:59
